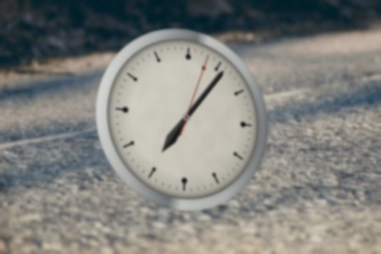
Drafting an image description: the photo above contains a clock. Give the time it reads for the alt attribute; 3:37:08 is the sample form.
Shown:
7:06:03
